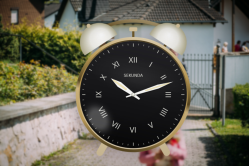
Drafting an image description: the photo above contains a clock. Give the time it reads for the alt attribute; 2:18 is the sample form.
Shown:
10:12
